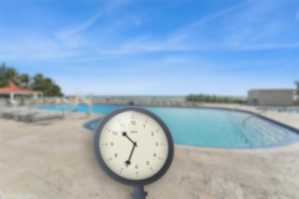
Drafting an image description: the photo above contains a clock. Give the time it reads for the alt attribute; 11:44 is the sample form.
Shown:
10:34
